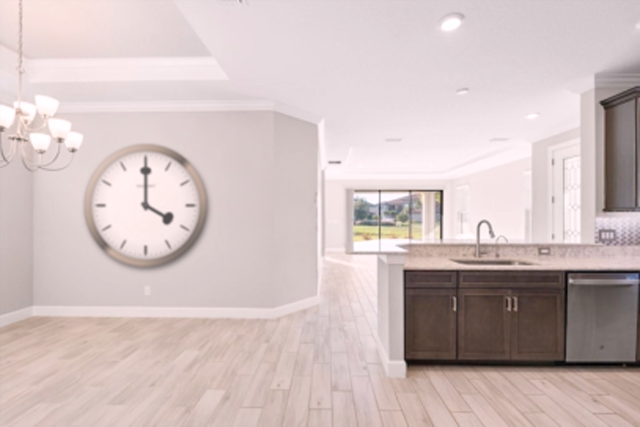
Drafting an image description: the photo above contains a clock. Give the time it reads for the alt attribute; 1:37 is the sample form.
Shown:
4:00
